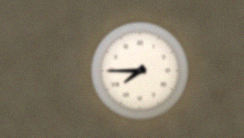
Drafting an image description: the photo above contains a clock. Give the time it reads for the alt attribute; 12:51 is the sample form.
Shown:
7:45
